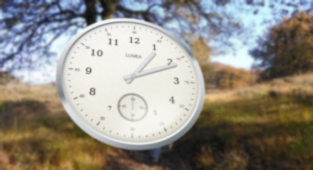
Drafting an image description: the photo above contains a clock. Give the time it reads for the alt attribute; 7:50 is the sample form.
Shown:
1:11
